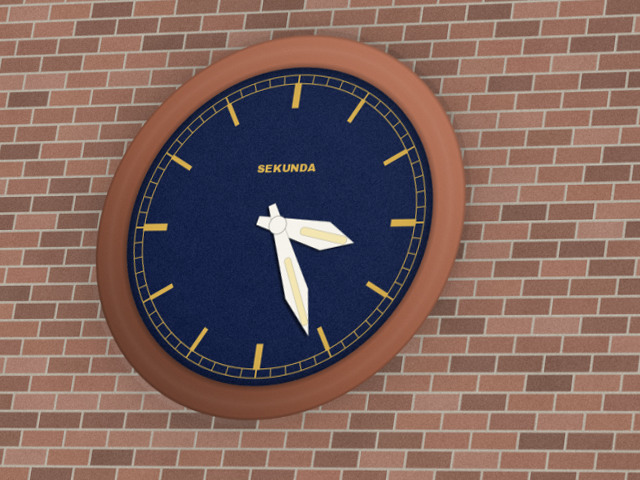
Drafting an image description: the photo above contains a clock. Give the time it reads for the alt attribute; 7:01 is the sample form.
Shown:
3:26
